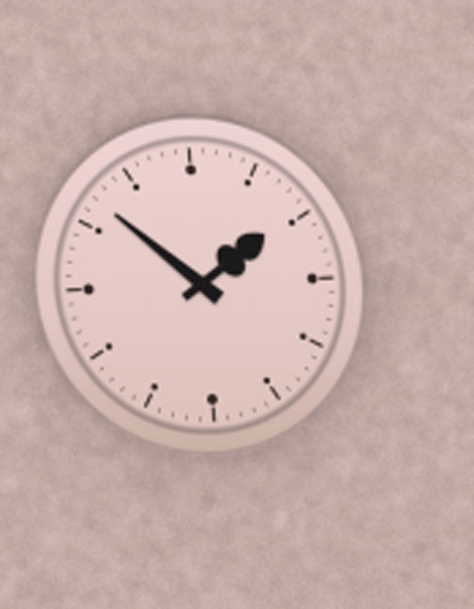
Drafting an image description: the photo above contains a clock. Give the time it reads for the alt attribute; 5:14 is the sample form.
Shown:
1:52
